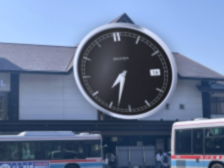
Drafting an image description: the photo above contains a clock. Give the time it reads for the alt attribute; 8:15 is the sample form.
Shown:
7:33
